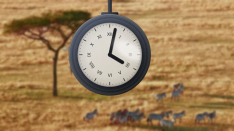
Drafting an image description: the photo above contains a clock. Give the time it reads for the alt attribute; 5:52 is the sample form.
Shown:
4:02
